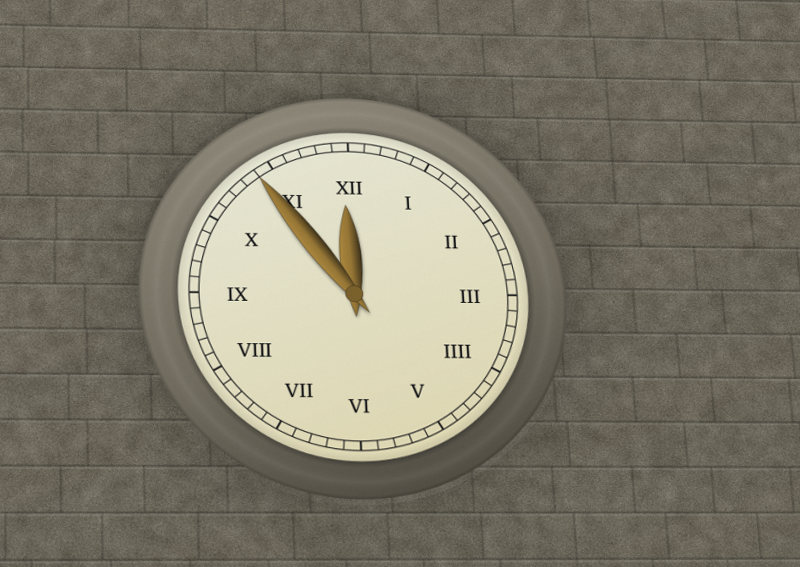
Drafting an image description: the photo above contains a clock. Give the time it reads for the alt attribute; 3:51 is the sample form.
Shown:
11:54
